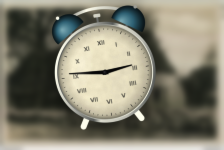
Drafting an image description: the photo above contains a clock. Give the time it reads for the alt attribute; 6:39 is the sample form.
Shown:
2:46
